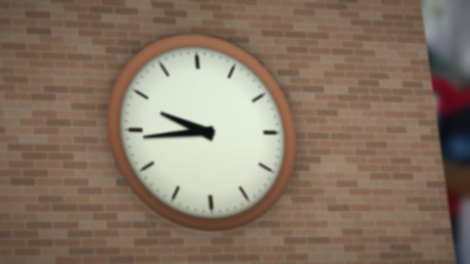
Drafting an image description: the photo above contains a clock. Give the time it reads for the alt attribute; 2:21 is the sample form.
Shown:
9:44
